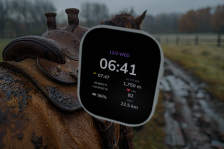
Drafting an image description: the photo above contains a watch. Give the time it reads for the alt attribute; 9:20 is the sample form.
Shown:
6:41
